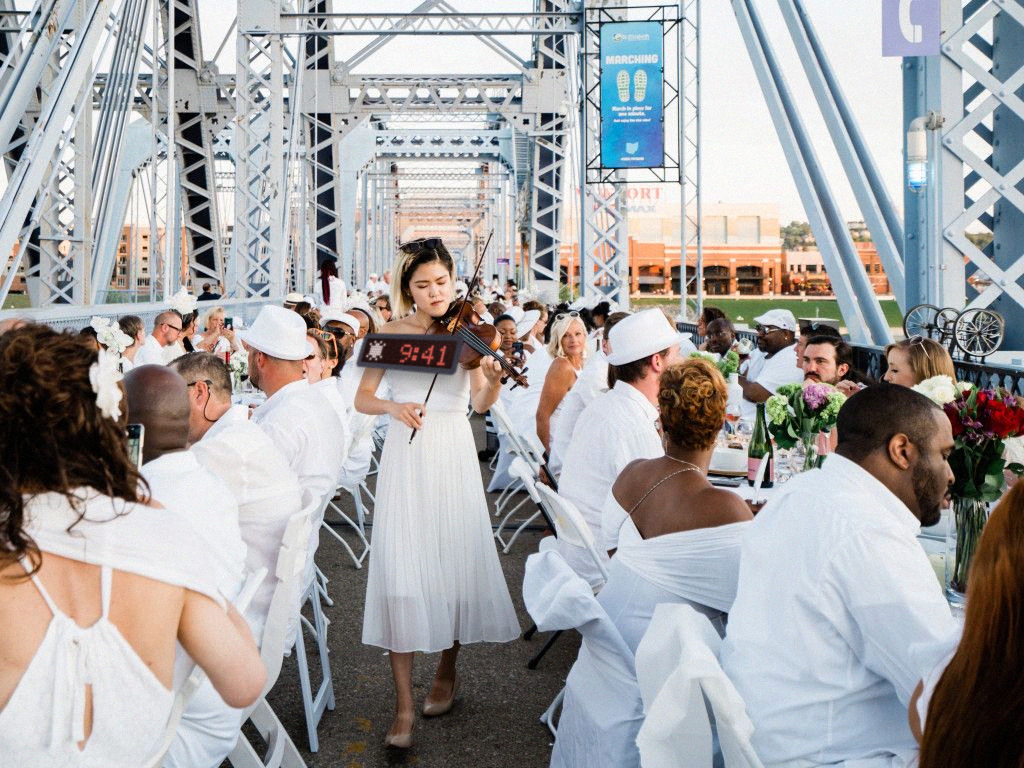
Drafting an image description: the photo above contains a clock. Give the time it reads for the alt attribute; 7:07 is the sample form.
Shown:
9:41
